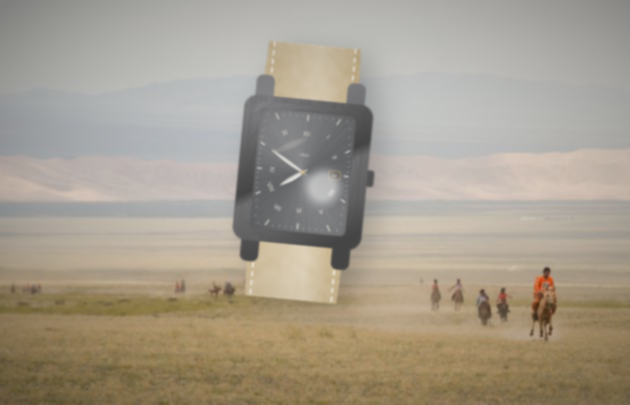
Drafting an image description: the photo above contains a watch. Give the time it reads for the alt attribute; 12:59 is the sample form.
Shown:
7:50
